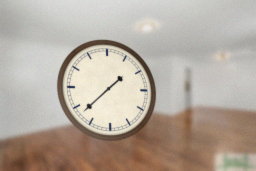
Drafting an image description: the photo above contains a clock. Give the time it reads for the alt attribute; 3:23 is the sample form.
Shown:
1:38
